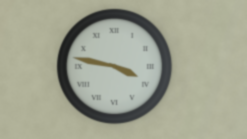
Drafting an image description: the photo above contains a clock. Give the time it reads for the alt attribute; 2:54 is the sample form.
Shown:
3:47
